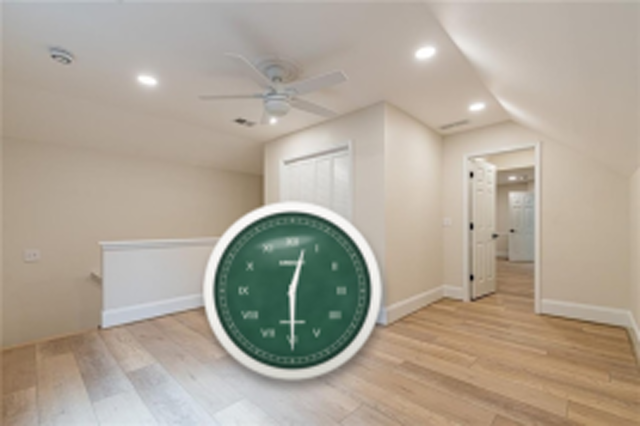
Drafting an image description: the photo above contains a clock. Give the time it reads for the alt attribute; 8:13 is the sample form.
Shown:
12:30
